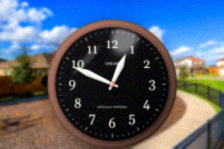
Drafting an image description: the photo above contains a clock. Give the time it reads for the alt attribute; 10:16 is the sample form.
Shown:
12:49
